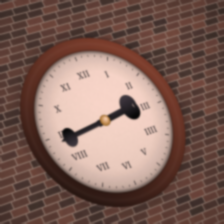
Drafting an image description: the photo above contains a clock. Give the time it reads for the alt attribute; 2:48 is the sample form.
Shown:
2:44
